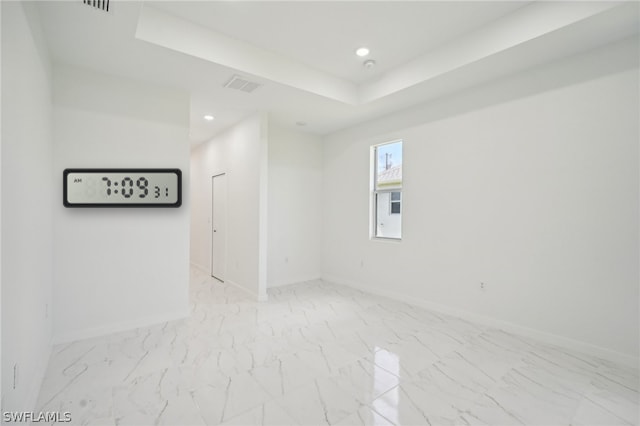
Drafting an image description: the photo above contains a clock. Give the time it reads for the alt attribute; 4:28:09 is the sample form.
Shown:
7:09:31
